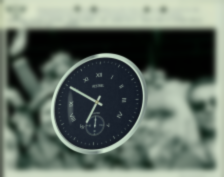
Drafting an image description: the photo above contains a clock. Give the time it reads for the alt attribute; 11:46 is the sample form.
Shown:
6:50
